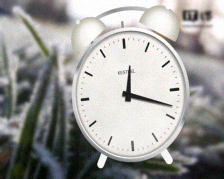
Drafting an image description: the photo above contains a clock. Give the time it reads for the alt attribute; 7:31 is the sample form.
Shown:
12:18
